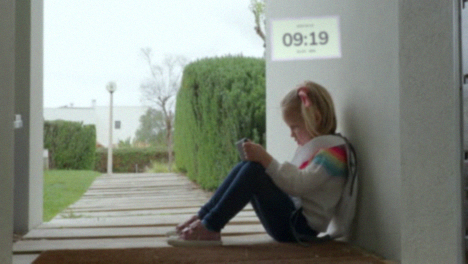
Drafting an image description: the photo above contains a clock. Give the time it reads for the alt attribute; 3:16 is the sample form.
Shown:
9:19
